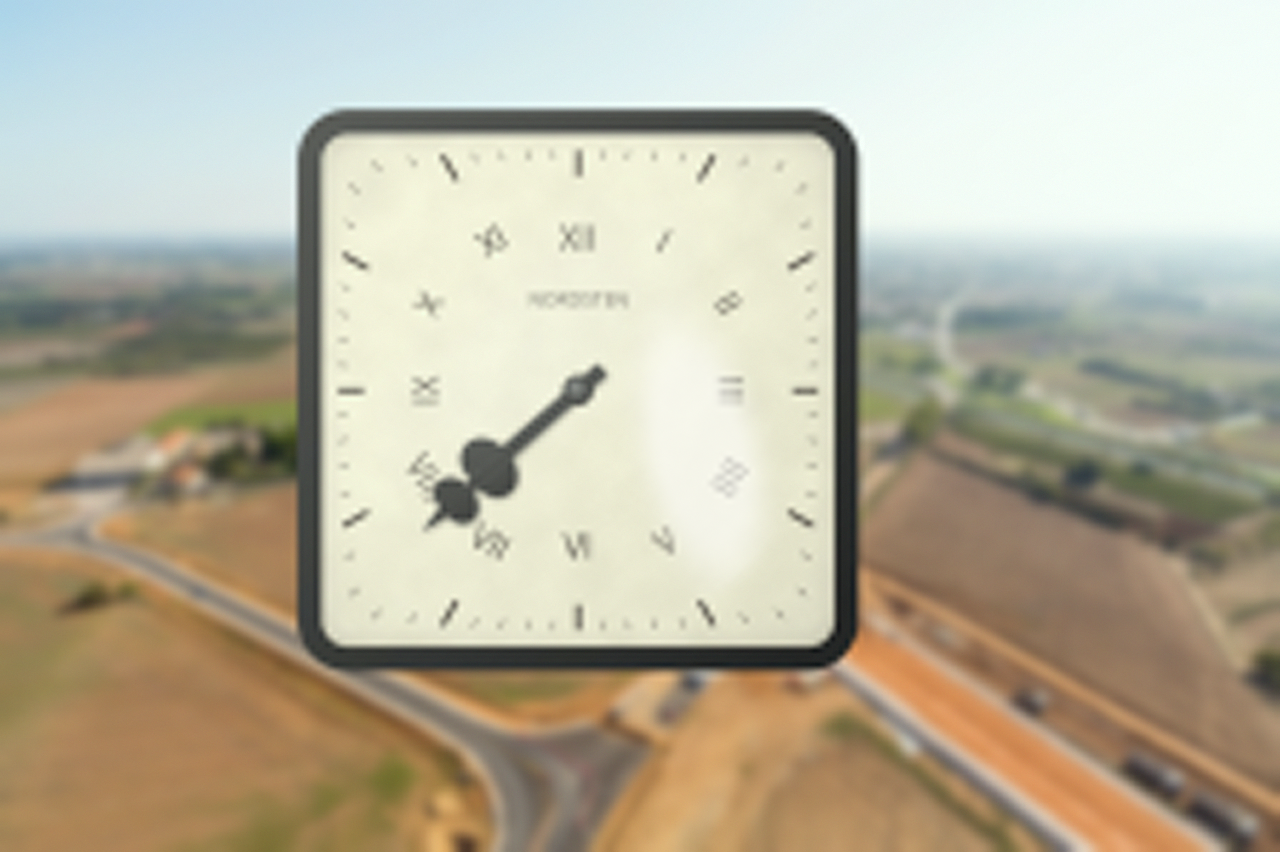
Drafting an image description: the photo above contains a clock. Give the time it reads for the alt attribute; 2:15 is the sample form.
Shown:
7:38
